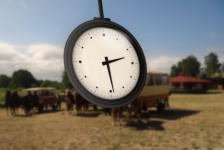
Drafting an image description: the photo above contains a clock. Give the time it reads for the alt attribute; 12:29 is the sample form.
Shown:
2:29
